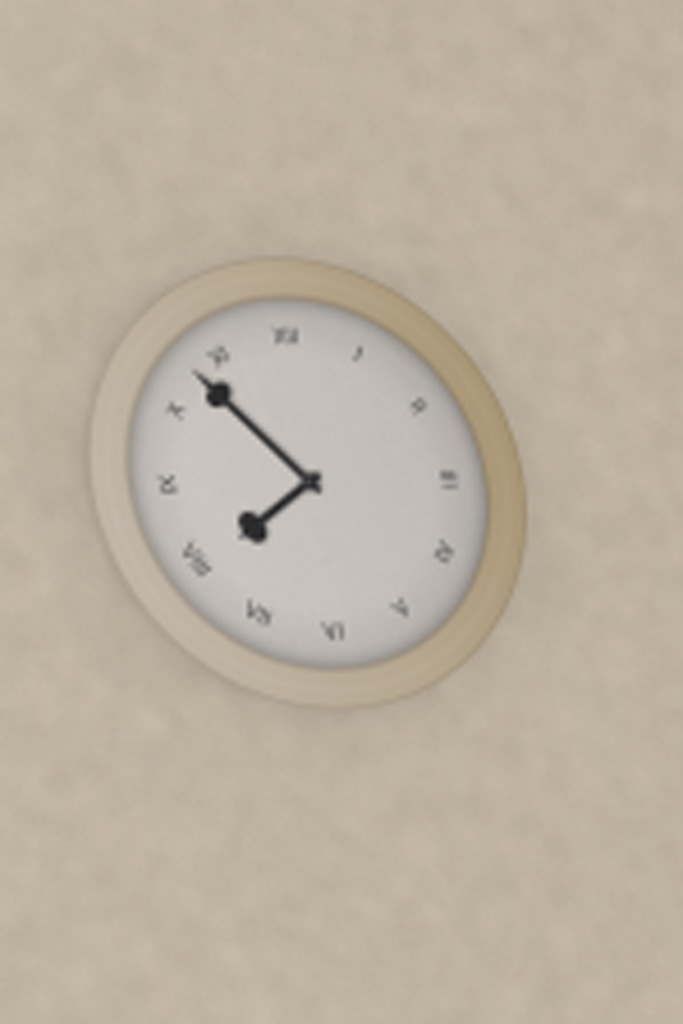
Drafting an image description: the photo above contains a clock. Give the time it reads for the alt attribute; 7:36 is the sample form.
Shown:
7:53
